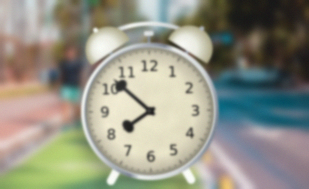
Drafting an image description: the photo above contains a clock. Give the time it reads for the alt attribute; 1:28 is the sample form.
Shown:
7:52
